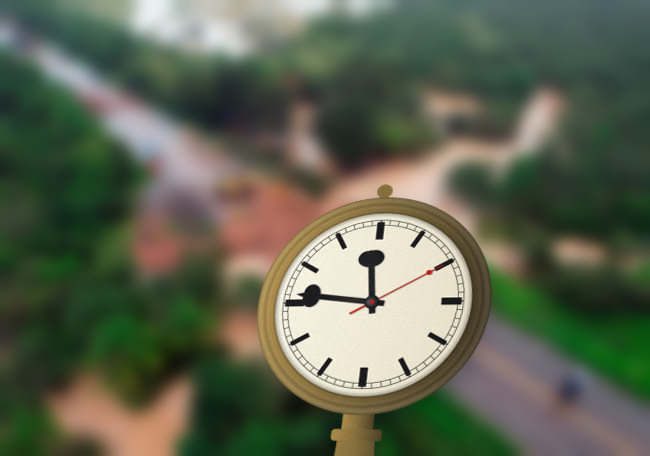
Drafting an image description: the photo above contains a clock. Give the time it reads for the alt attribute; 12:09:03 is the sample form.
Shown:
11:46:10
